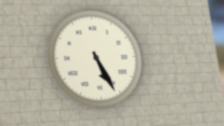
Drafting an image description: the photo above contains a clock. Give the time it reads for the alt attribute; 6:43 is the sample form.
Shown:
5:26
